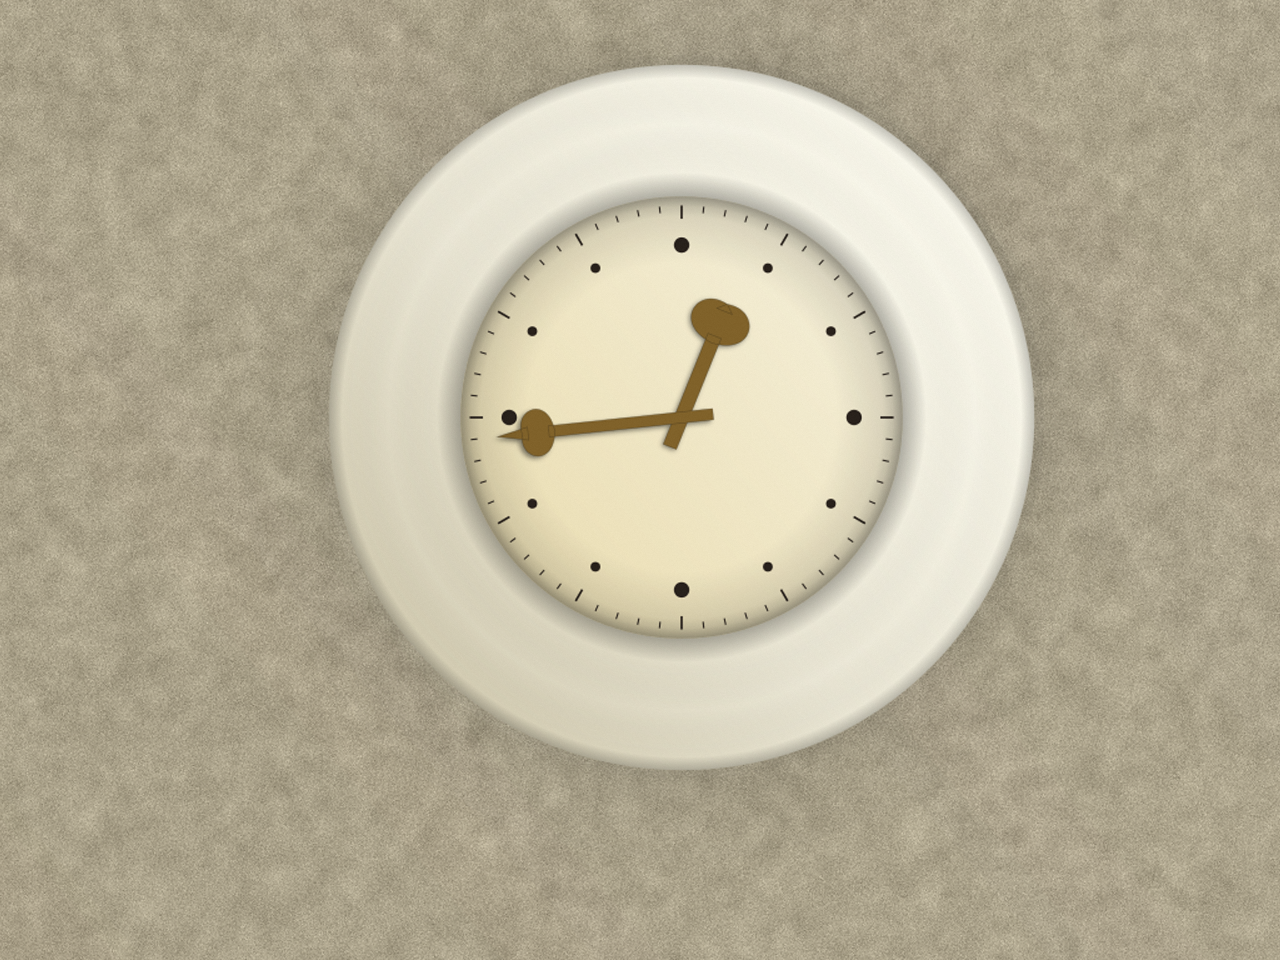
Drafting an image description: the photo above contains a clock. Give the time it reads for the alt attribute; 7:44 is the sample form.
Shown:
12:44
